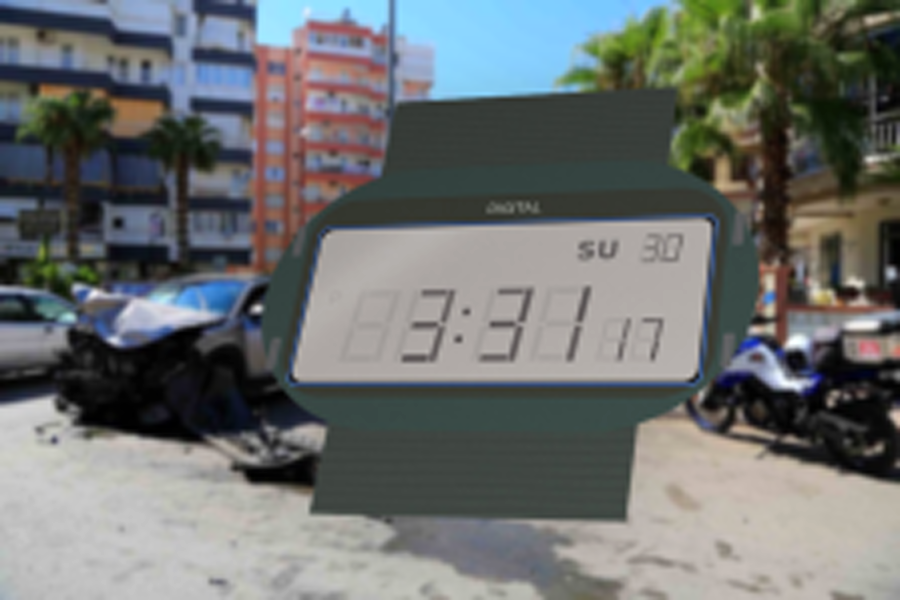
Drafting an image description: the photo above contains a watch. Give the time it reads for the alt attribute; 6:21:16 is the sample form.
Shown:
3:31:17
